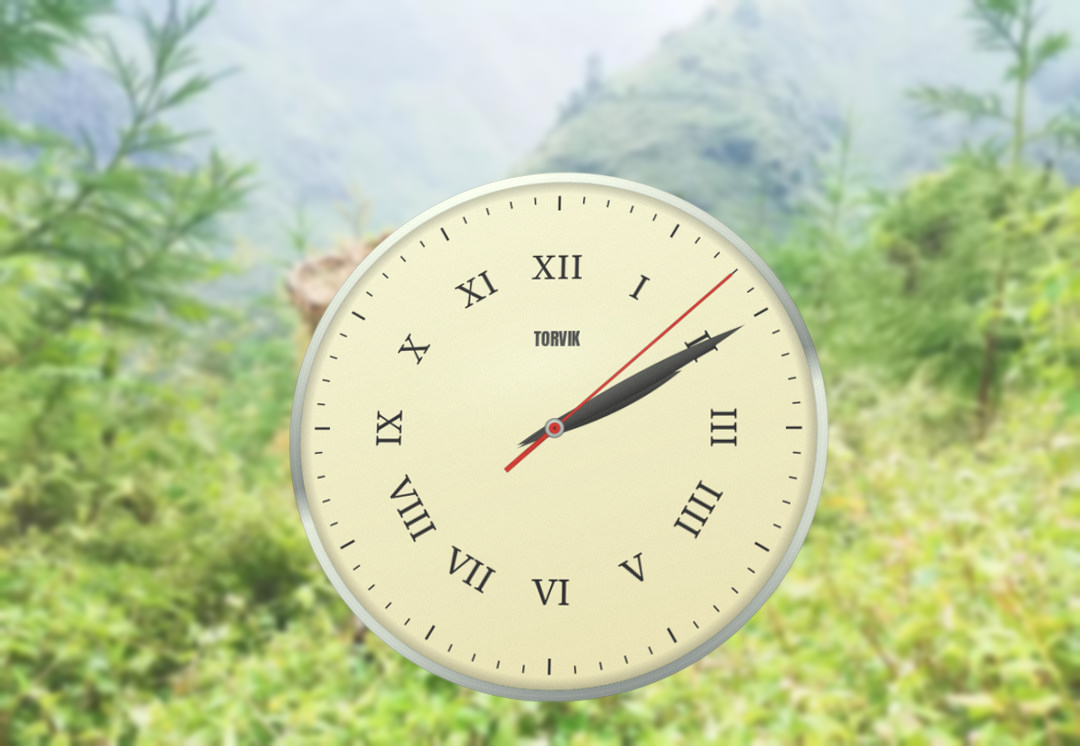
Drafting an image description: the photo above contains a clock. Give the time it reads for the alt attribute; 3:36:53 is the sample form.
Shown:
2:10:08
